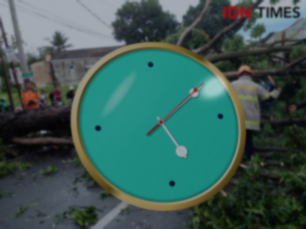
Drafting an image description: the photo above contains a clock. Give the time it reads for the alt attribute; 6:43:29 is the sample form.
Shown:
5:09:09
